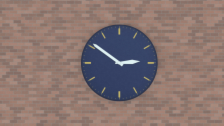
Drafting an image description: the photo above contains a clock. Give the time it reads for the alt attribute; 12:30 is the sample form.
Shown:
2:51
